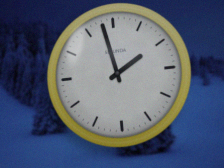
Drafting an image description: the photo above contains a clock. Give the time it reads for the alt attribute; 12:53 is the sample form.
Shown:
1:58
